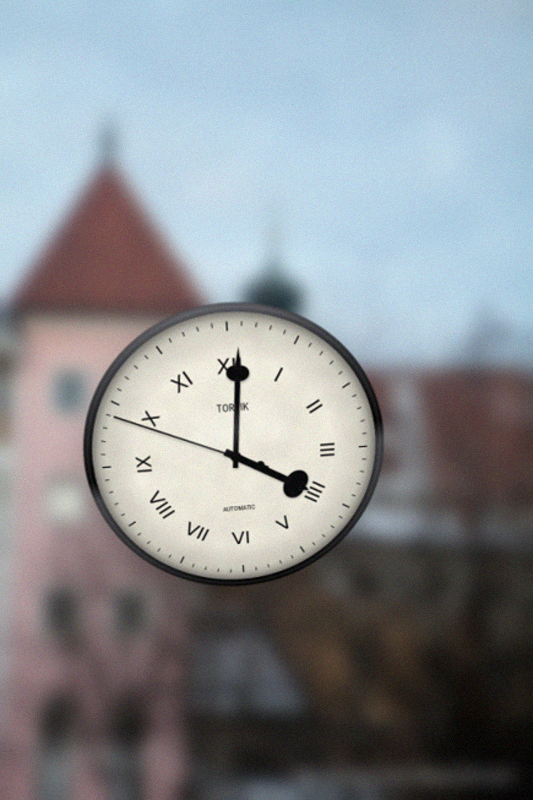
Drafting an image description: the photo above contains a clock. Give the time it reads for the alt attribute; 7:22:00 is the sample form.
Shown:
4:00:49
